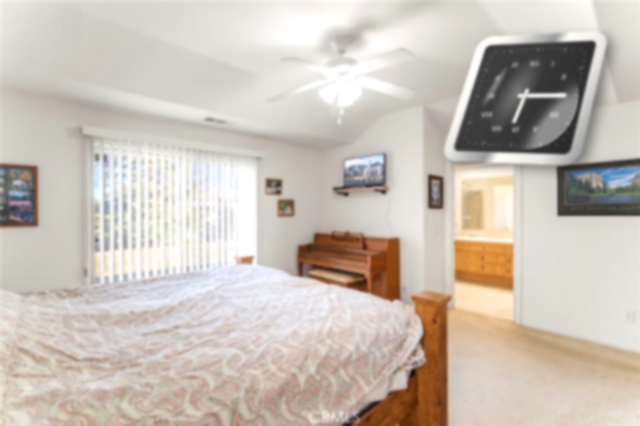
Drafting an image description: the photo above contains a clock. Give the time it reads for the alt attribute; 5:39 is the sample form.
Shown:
6:15
